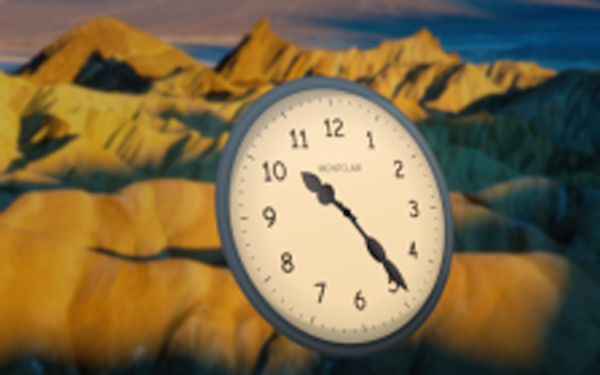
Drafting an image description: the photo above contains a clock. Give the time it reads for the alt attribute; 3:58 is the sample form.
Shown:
10:24
